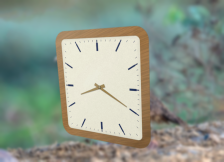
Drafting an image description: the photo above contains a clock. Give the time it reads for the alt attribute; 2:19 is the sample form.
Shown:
8:20
